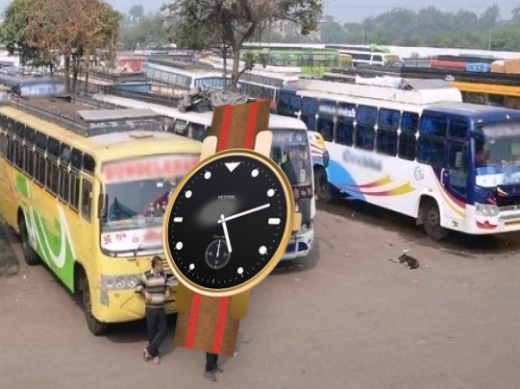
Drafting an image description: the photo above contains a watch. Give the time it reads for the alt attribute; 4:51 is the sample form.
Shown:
5:12
